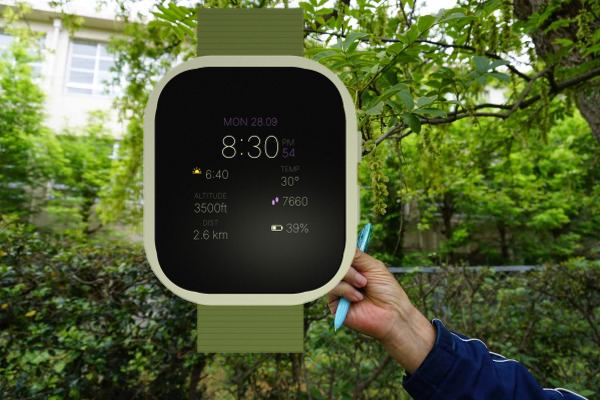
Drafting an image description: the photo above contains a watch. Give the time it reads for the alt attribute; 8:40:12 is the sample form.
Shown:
8:30:54
